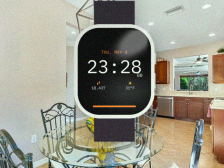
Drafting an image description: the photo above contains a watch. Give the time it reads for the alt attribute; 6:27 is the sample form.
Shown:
23:28
